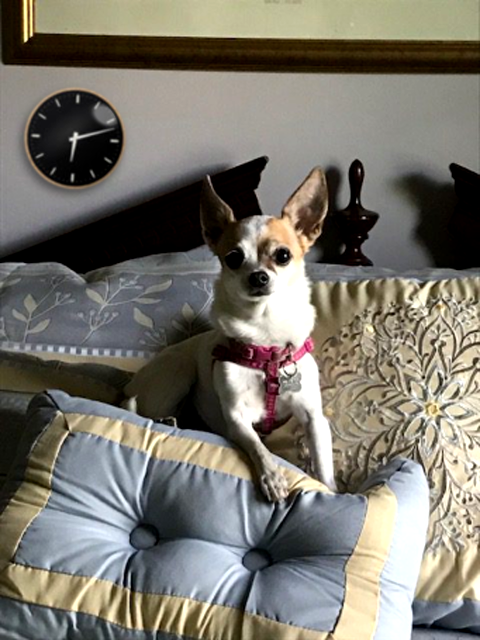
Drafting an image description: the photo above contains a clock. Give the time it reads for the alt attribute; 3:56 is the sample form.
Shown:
6:12
